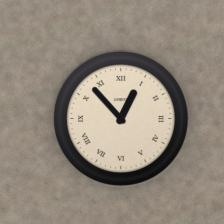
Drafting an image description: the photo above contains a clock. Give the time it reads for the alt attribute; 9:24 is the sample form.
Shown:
12:53
